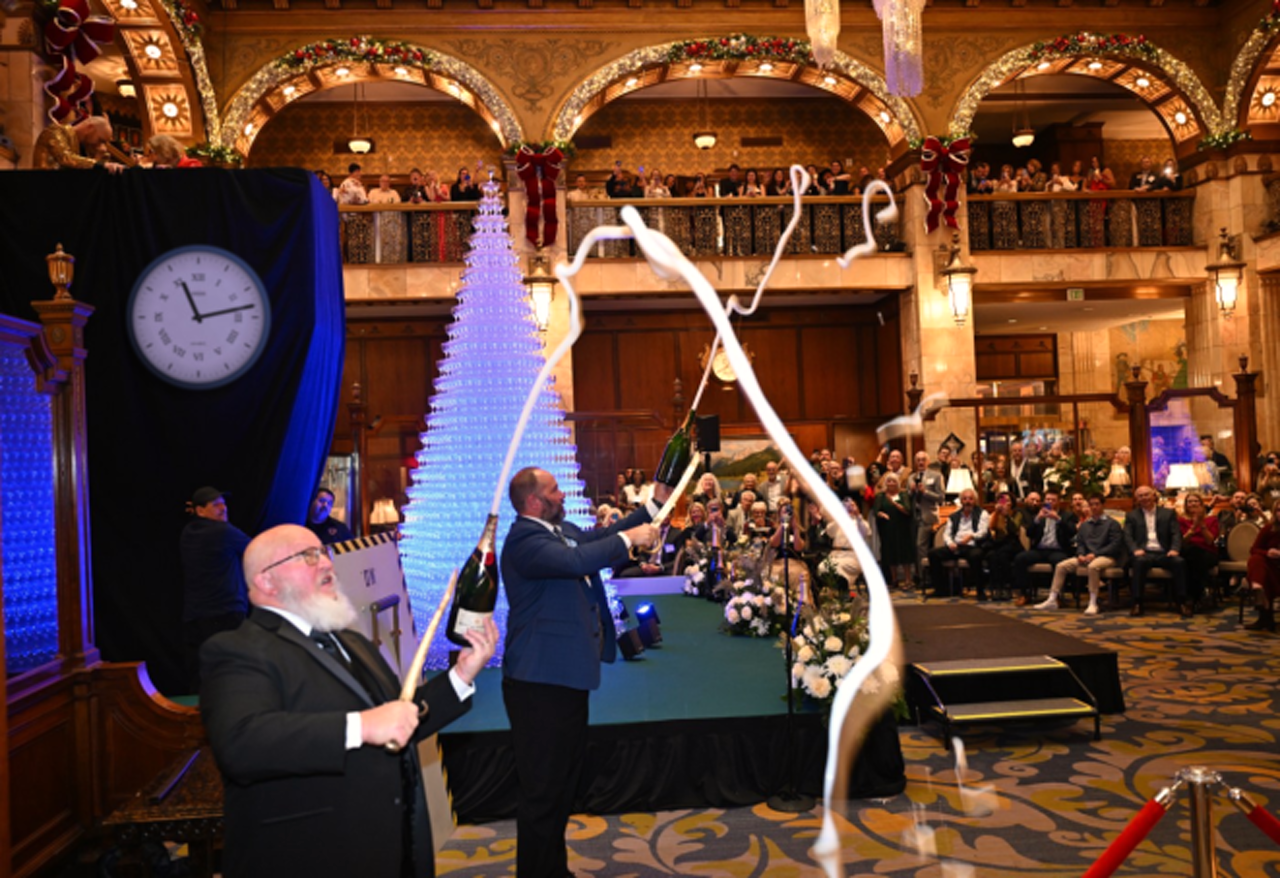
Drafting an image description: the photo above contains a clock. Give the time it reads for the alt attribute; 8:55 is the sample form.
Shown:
11:13
